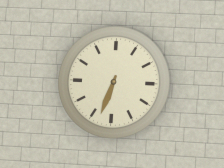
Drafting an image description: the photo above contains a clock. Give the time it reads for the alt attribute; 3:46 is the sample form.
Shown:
6:33
